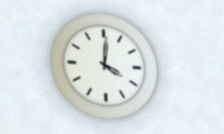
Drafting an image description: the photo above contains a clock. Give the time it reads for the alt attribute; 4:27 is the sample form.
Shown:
4:01
